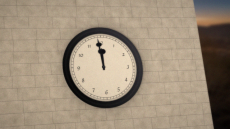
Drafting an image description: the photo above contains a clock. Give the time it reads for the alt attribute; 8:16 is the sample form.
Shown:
11:59
